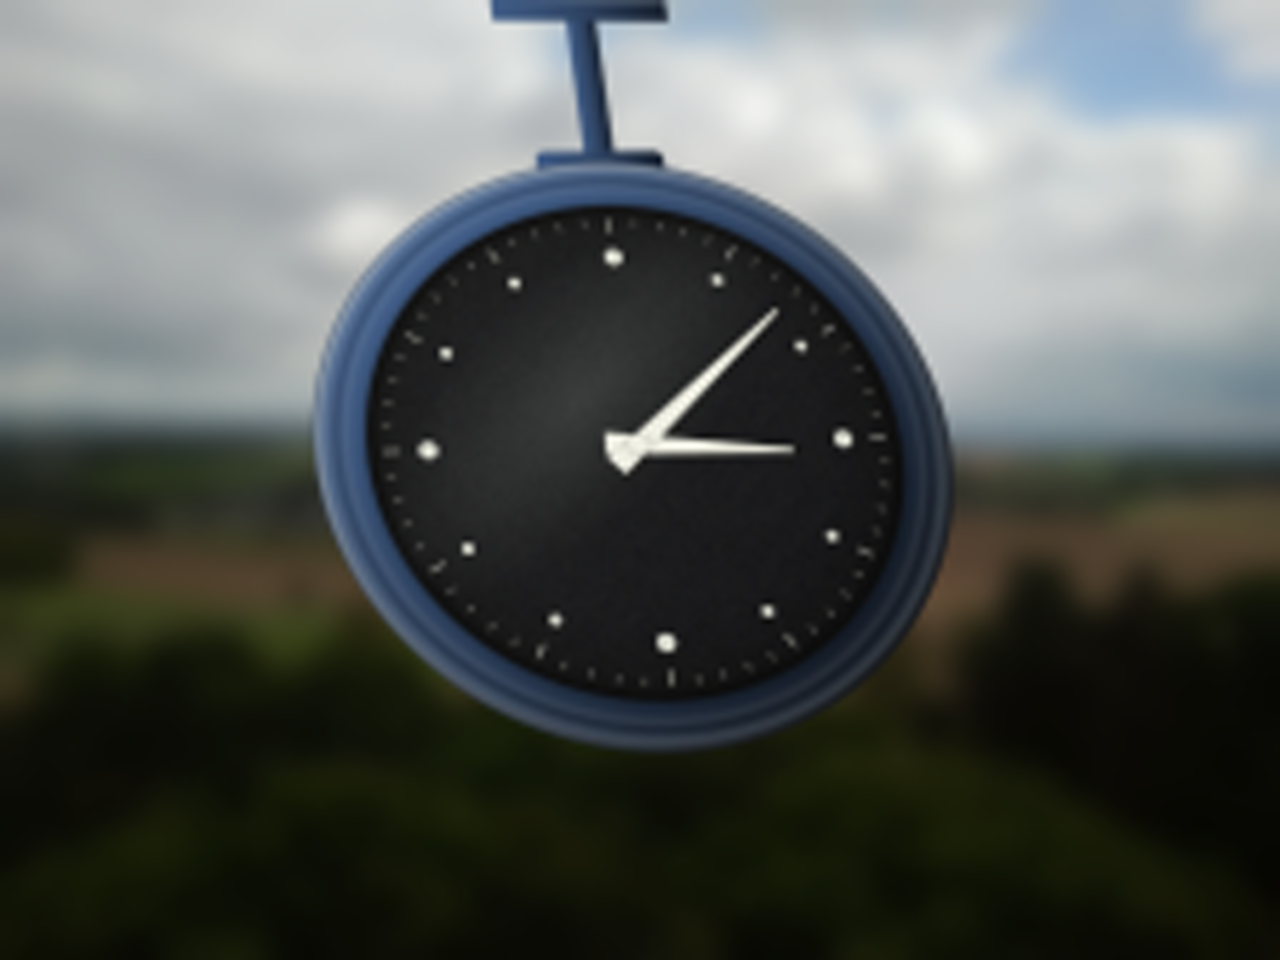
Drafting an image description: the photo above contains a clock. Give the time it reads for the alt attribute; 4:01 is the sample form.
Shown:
3:08
